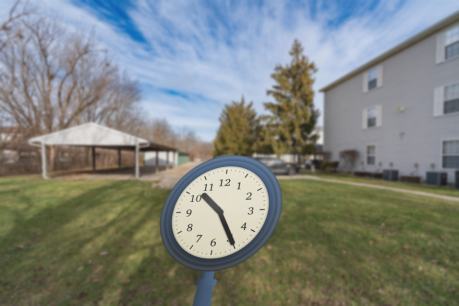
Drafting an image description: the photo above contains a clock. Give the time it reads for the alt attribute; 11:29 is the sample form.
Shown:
10:25
